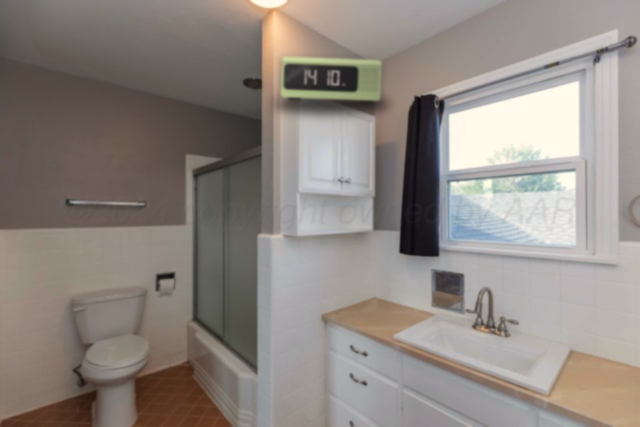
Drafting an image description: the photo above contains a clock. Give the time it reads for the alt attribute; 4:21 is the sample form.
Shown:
14:10
